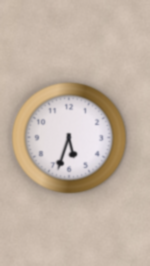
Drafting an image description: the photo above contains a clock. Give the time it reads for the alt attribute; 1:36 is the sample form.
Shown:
5:33
